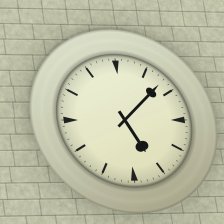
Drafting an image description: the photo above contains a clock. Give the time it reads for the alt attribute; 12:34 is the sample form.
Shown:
5:08
